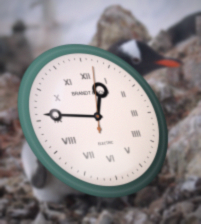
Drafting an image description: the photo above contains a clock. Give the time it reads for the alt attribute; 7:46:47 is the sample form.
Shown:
12:46:02
